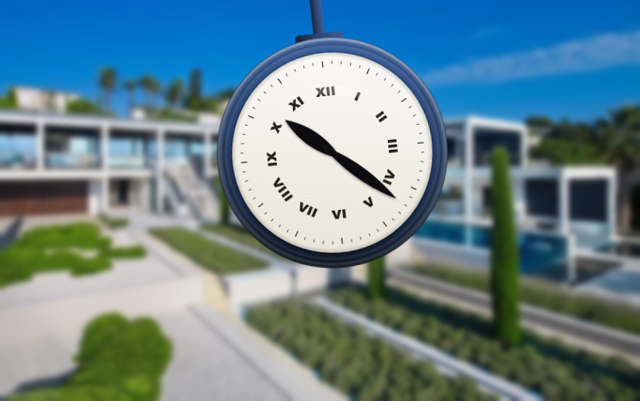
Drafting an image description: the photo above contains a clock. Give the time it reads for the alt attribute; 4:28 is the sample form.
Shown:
10:22
